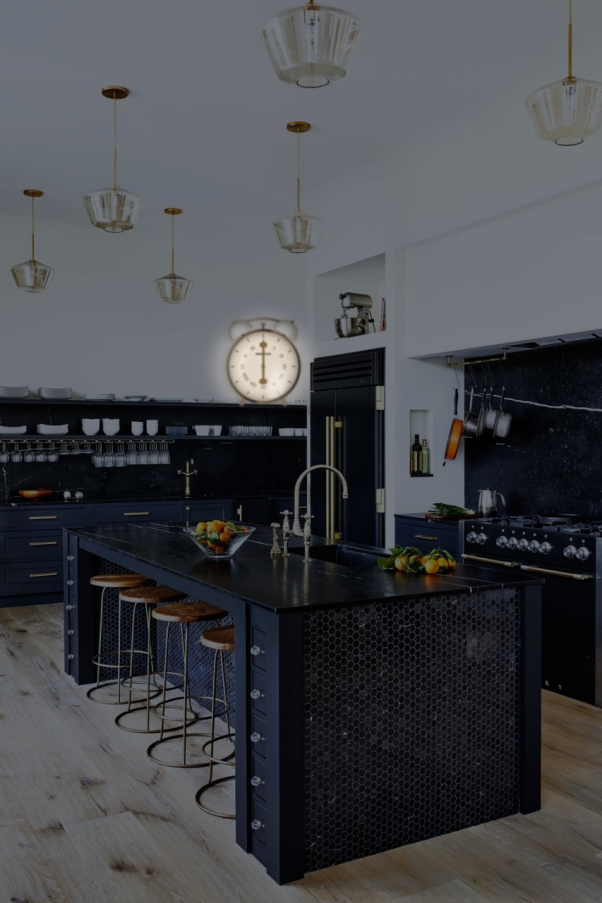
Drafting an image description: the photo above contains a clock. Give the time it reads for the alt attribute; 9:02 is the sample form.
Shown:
6:00
